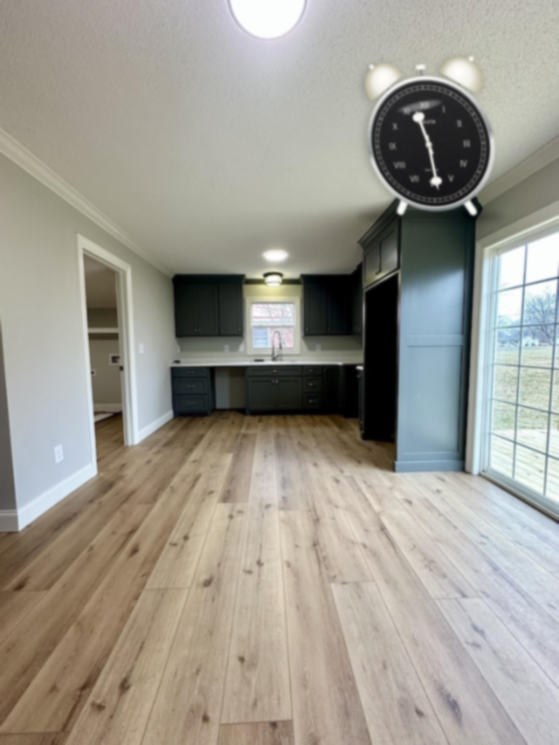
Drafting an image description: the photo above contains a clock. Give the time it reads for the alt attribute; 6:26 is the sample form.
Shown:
11:29
